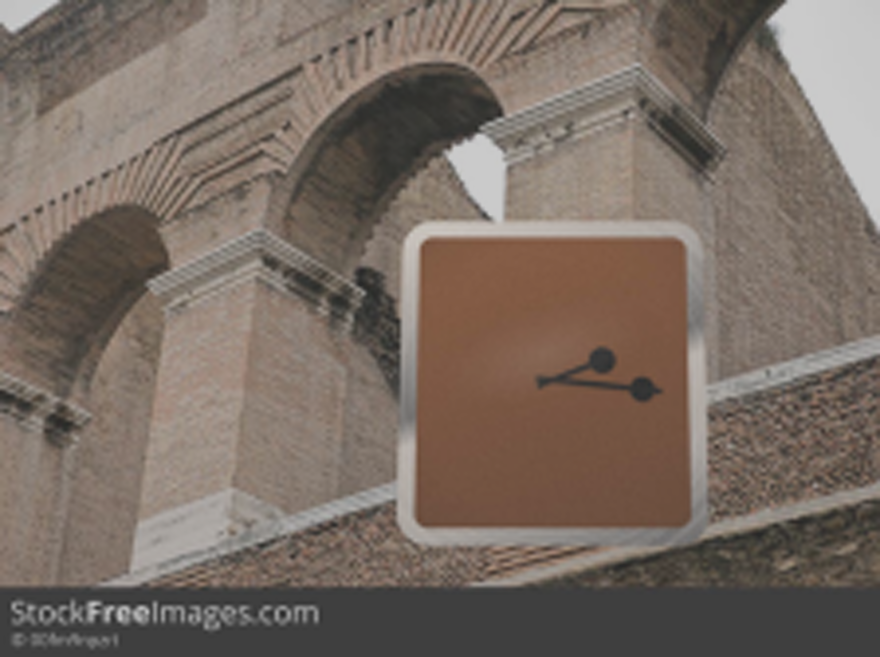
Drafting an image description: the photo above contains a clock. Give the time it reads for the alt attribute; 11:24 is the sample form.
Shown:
2:16
